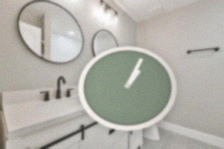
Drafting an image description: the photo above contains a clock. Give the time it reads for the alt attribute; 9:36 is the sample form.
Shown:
1:04
